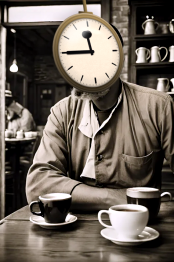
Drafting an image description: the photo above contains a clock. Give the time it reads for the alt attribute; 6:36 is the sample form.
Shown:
11:45
